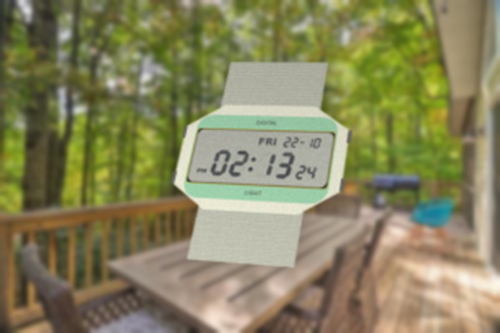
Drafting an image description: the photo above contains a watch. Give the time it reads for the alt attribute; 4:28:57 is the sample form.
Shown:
2:13:24
